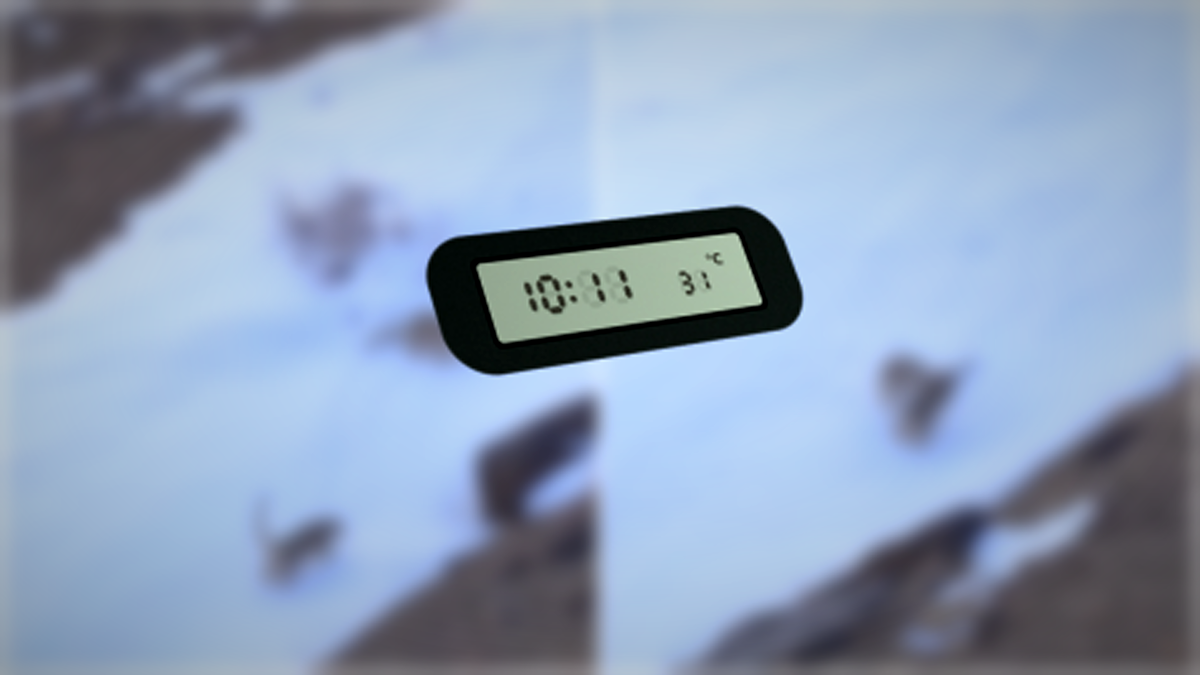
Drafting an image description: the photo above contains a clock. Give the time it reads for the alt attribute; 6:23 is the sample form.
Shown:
10:11
